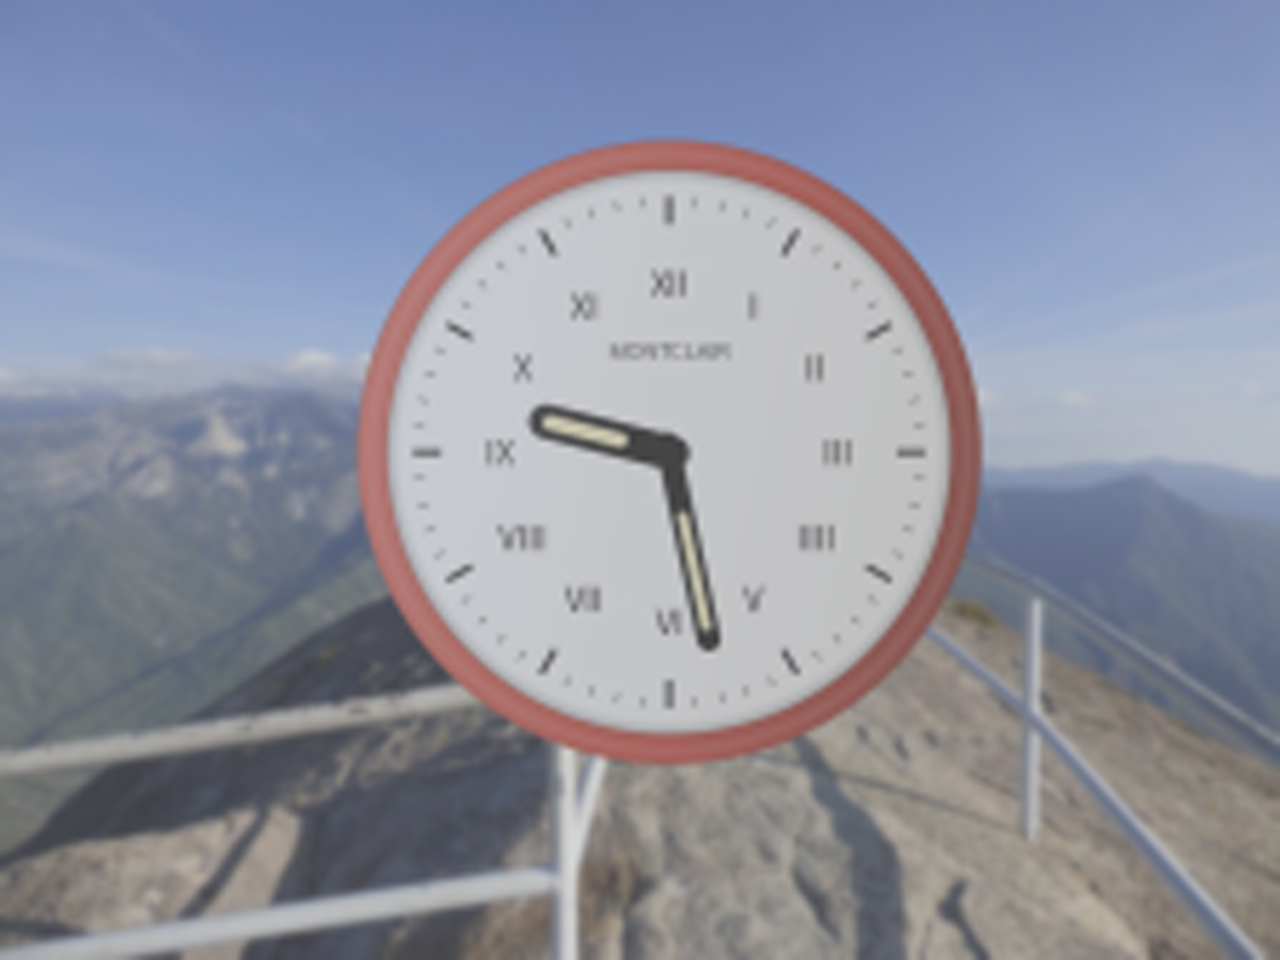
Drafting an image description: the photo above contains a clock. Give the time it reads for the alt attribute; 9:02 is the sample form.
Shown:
9:28
